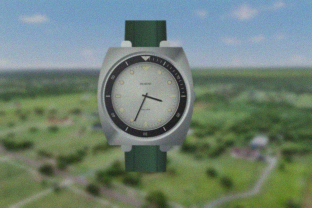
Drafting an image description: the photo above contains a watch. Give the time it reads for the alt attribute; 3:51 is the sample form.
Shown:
3:34
